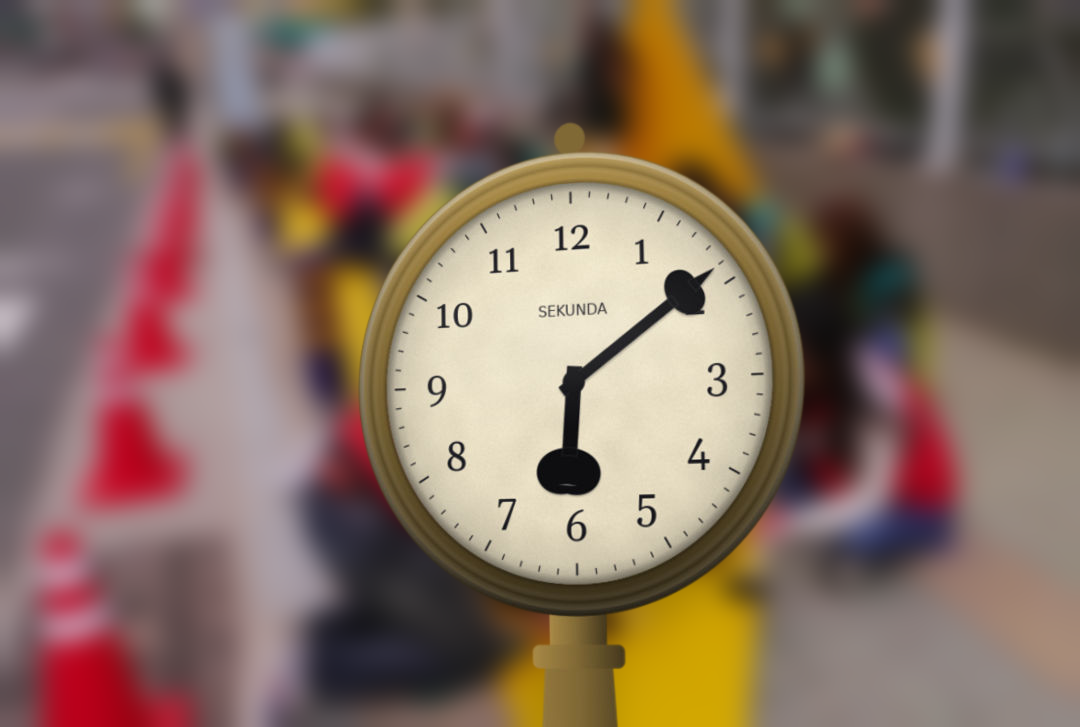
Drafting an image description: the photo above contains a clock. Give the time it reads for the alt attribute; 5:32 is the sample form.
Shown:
6:09
